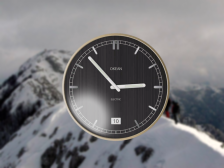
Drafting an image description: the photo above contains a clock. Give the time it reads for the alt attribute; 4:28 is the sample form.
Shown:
2:53
